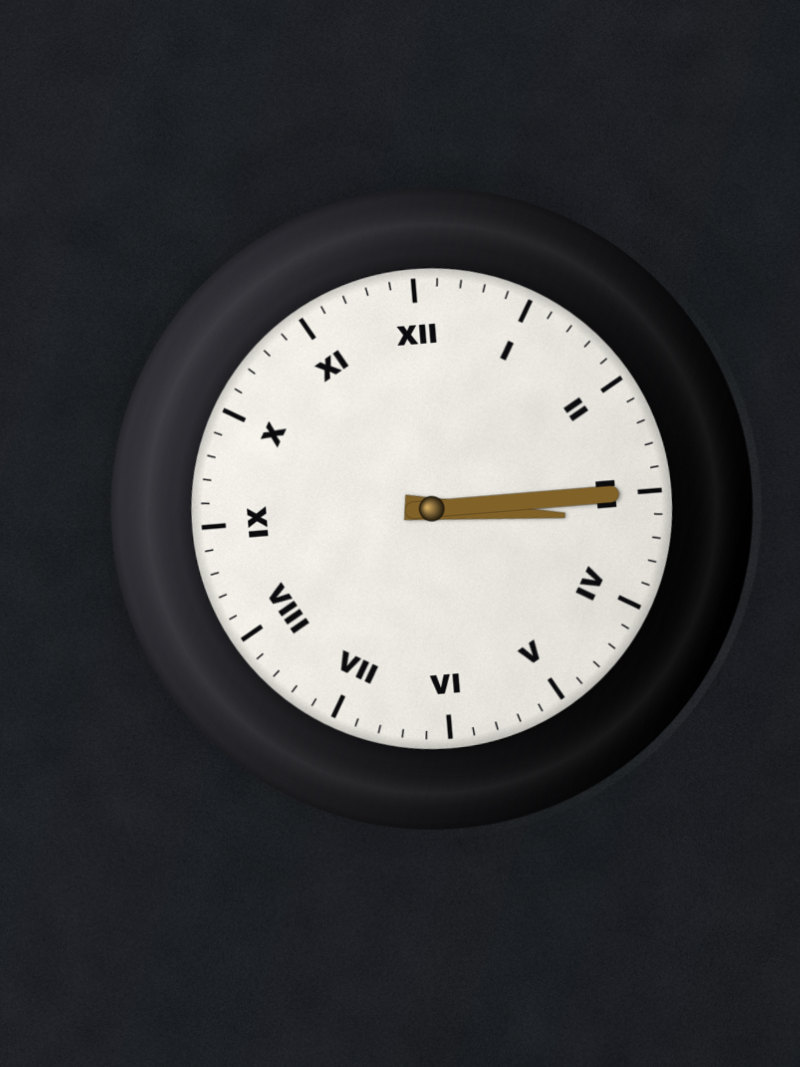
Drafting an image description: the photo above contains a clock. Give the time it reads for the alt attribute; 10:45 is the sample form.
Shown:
3:15
